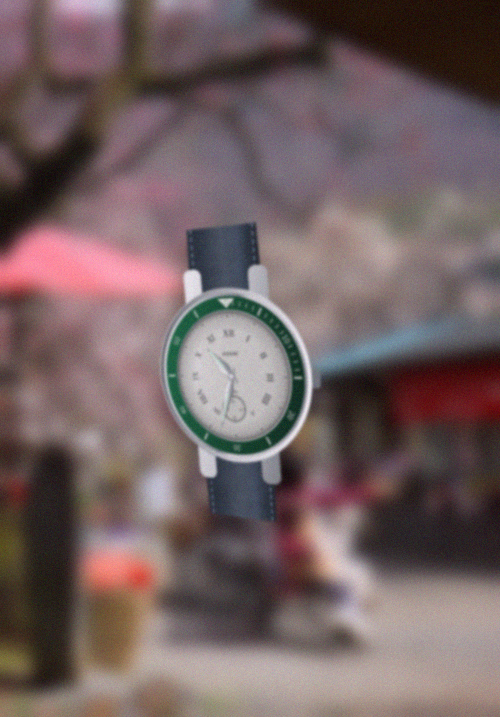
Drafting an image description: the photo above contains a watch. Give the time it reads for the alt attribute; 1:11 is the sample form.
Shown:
10:33
